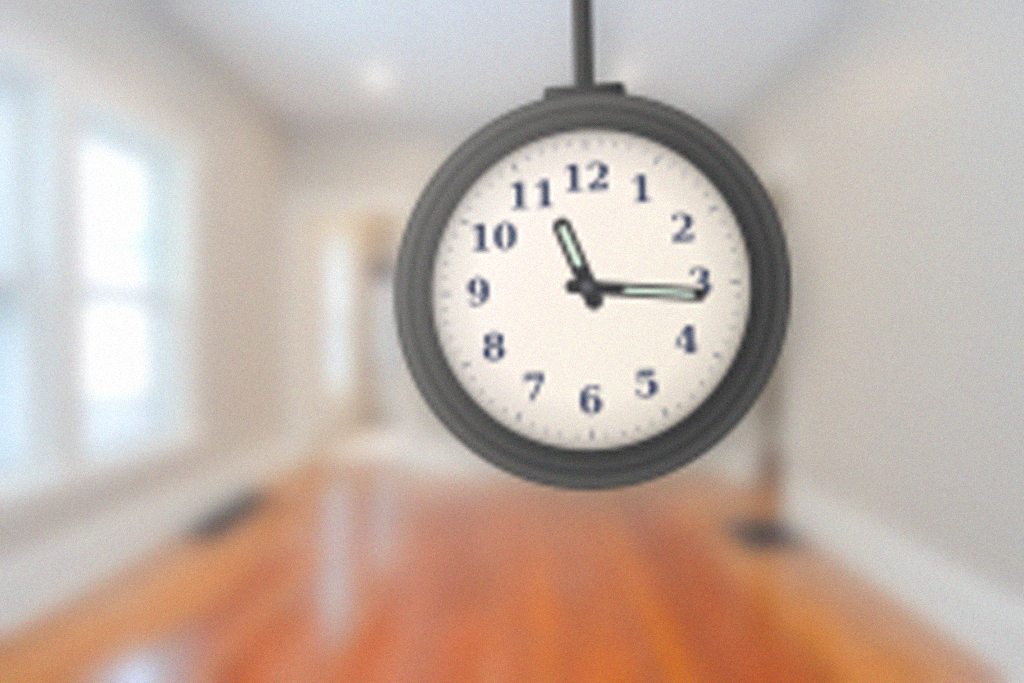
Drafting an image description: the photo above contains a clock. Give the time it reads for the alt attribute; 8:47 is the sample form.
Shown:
11:16
